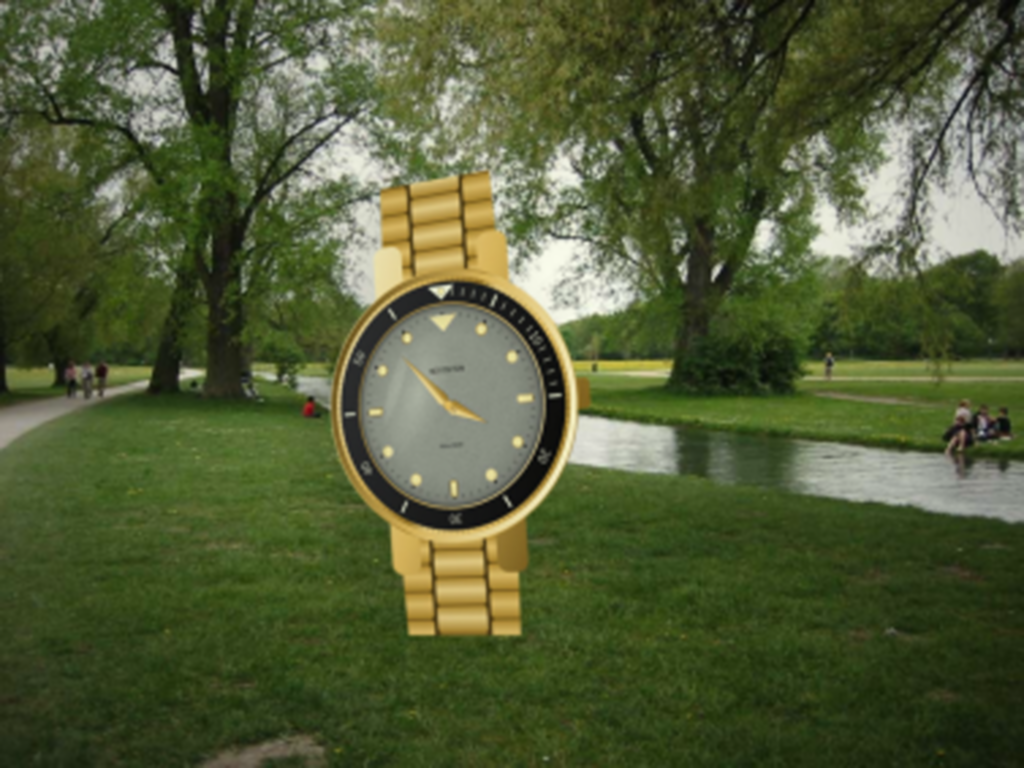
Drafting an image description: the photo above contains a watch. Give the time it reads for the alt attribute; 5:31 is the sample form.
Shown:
3:53
